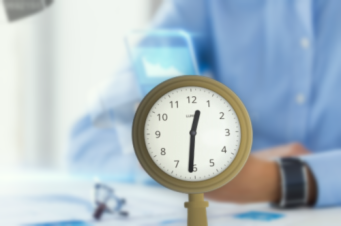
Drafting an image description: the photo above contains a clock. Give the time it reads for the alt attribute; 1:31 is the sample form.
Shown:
12:31
